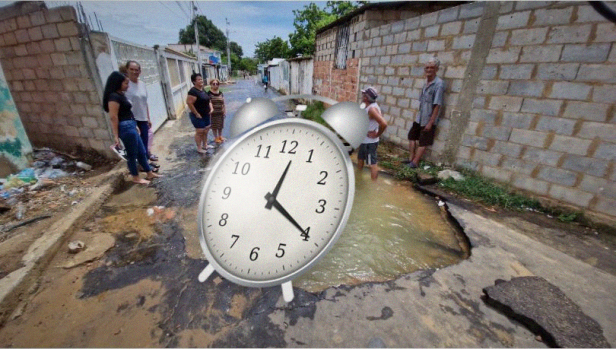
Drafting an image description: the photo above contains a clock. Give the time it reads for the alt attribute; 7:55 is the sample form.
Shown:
12:20
